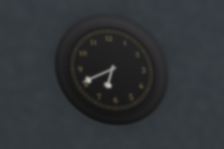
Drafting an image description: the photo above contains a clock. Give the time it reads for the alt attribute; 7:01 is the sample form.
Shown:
6:41
